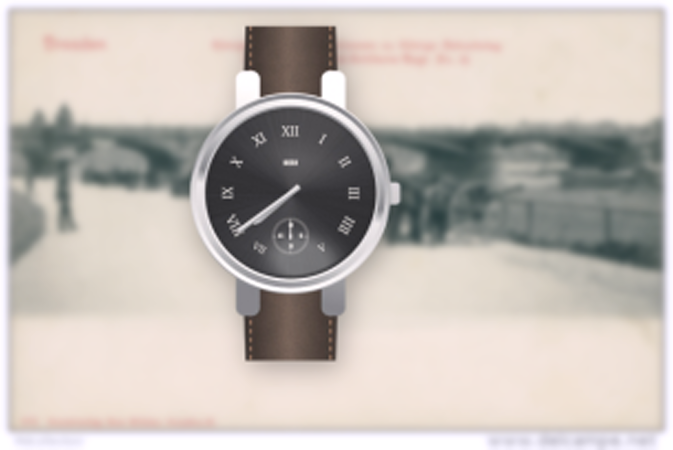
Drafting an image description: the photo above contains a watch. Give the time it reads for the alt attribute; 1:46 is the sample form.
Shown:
7:39
